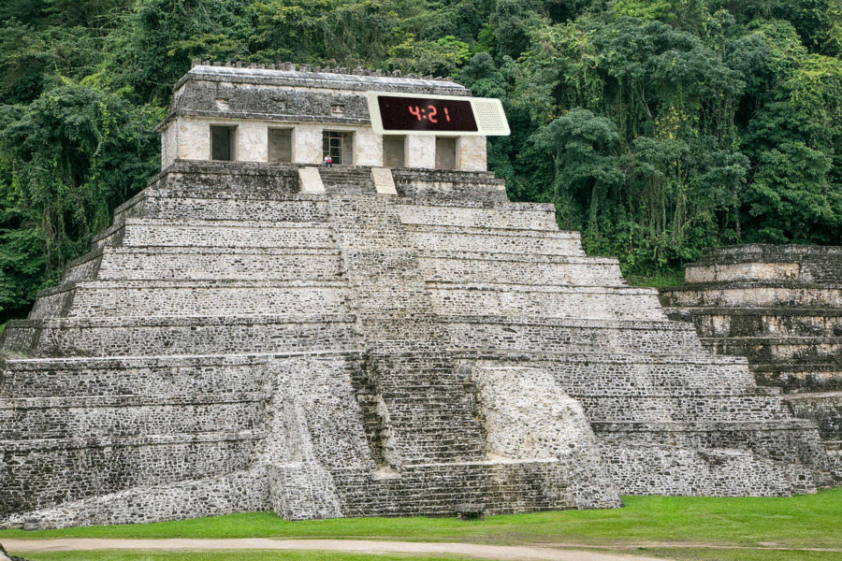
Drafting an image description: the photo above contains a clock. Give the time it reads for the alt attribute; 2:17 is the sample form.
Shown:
4:21
